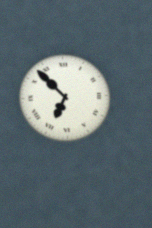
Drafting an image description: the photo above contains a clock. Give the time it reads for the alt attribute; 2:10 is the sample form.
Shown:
6:53
